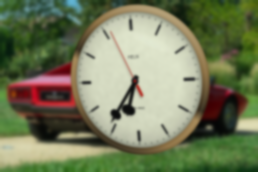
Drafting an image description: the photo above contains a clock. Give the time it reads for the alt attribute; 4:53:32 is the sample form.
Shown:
6:35:56
